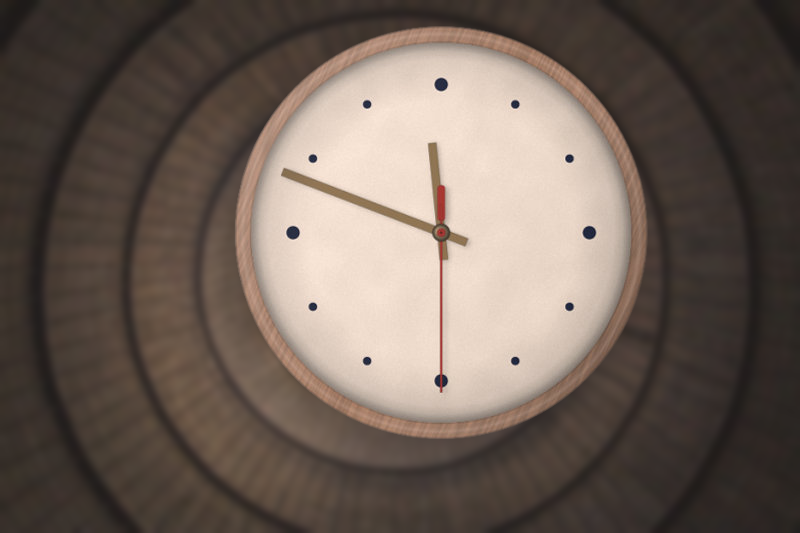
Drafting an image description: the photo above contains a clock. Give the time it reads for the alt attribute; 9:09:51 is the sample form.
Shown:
11:48:30
